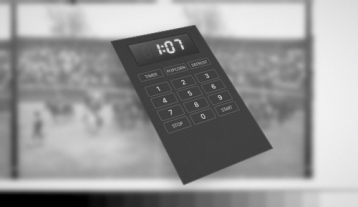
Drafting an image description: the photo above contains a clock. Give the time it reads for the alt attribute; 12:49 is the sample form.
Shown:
1:07
